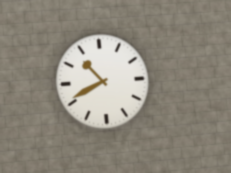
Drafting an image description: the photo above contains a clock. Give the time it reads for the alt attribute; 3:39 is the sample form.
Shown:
10:41
